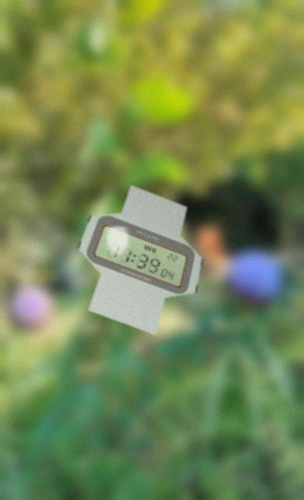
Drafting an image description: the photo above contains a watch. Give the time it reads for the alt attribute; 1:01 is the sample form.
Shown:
11:39
